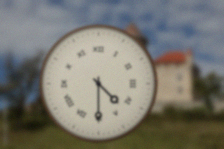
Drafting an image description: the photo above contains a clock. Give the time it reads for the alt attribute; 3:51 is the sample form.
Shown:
4:30
